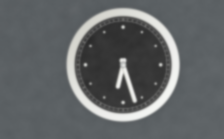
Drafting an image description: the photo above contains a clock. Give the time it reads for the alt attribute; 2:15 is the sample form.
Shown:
6:27
